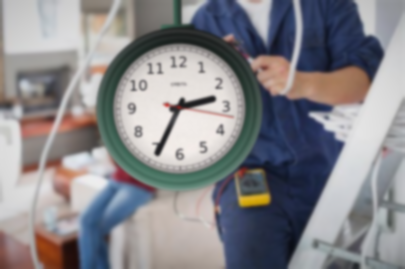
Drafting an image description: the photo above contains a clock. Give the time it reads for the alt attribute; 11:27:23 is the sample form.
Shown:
2:34:17
